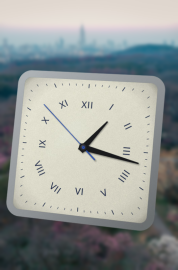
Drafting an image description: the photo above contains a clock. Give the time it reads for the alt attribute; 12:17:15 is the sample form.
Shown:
1:16:52
